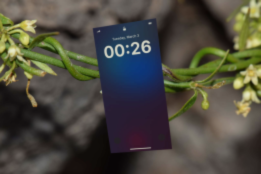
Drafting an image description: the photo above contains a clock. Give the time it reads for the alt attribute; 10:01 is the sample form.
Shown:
0:26
